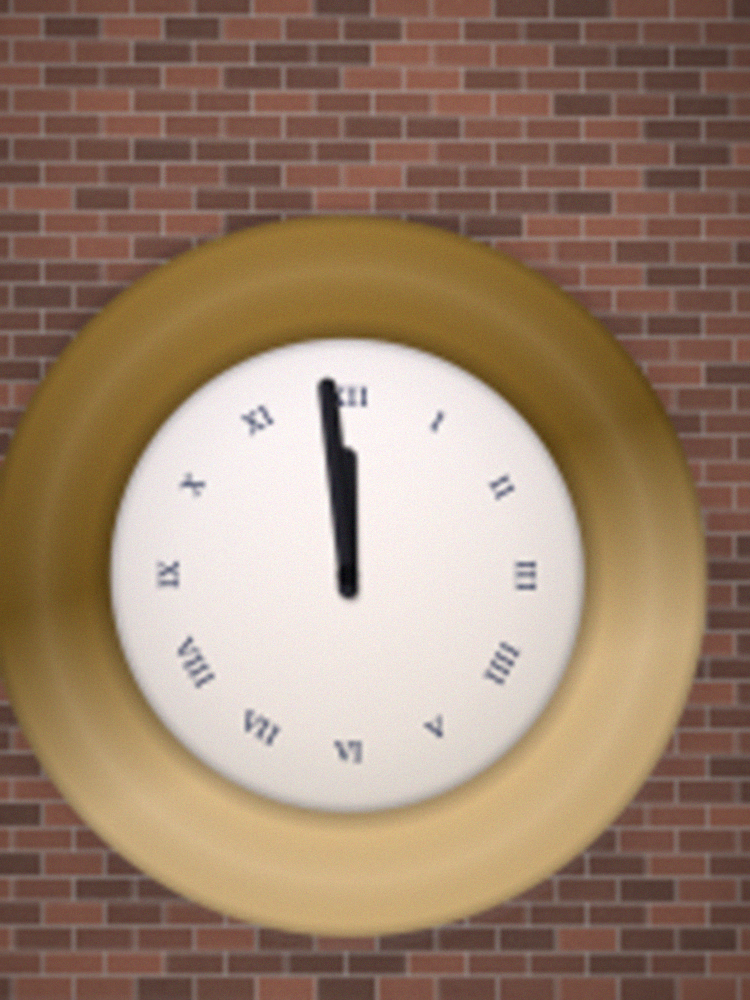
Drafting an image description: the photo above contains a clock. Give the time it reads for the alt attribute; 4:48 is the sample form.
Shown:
11:59
